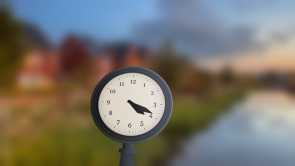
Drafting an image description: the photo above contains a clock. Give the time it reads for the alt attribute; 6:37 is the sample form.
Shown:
4:19
